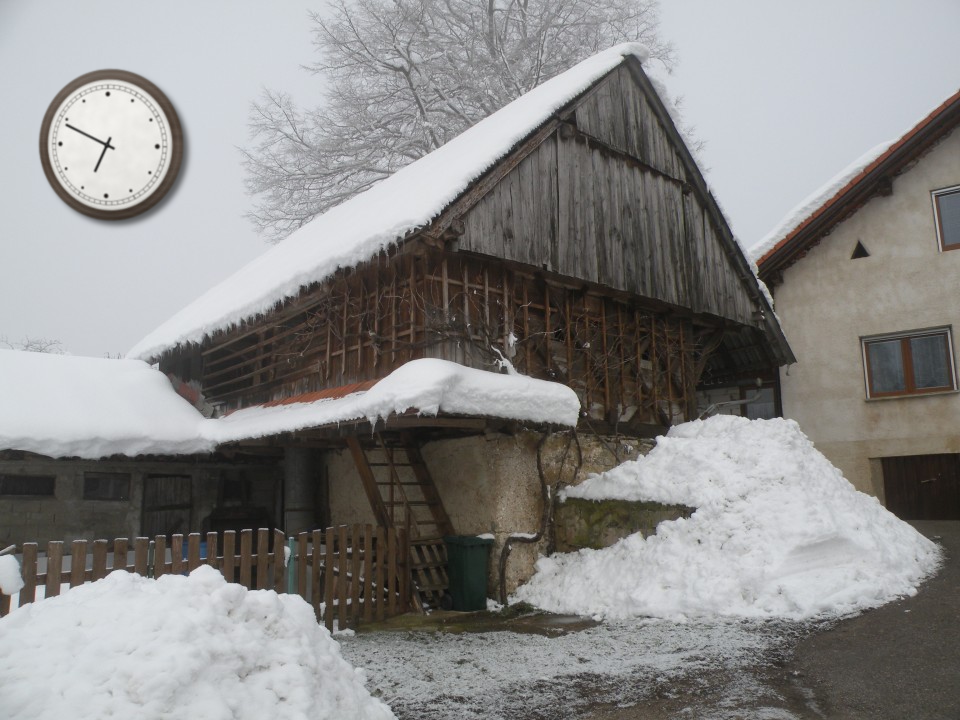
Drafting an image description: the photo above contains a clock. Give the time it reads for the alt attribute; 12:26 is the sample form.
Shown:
6:49
